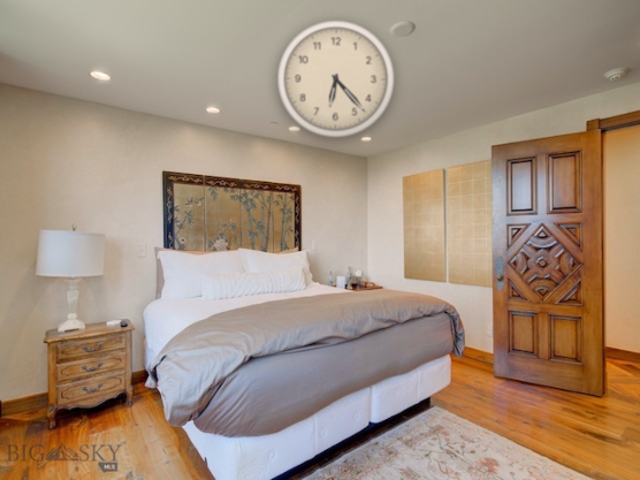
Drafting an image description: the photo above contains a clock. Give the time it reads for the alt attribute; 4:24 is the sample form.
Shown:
6:23
